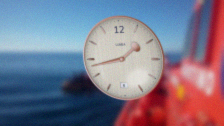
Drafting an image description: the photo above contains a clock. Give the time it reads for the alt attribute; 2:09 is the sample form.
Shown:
1:43
